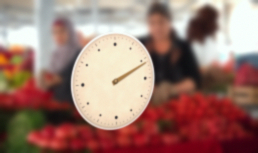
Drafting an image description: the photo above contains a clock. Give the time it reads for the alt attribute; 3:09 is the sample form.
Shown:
2:11
